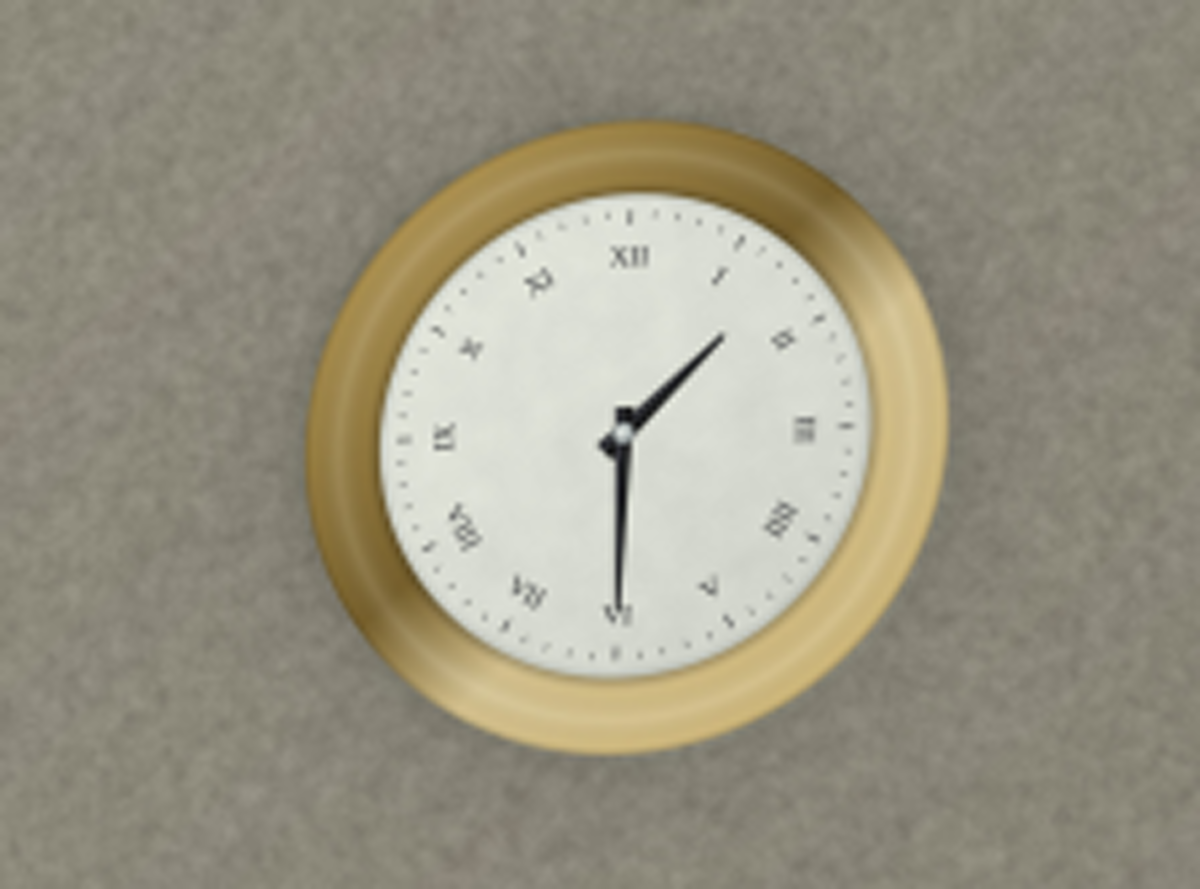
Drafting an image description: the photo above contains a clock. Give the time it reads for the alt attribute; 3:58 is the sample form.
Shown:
1:30
